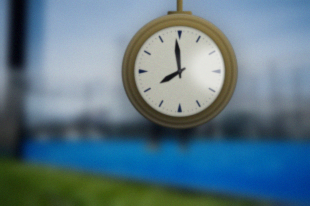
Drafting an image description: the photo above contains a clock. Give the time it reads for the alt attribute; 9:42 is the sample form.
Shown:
7:59
